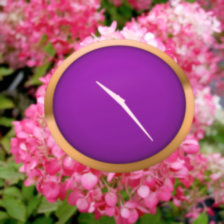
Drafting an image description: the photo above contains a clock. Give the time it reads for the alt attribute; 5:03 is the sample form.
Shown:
10:24
